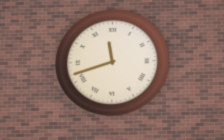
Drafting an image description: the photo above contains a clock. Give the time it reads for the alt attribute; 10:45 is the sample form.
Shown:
11:42
